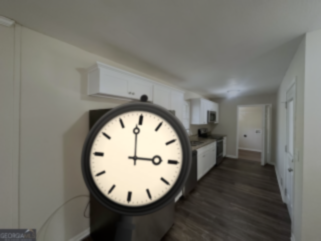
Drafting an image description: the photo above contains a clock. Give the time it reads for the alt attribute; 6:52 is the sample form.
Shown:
2:59
